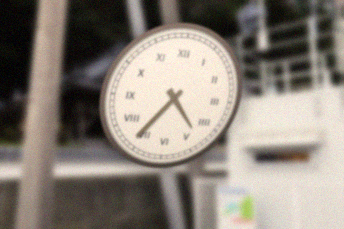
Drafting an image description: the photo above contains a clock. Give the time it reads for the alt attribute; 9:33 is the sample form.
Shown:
4:36
